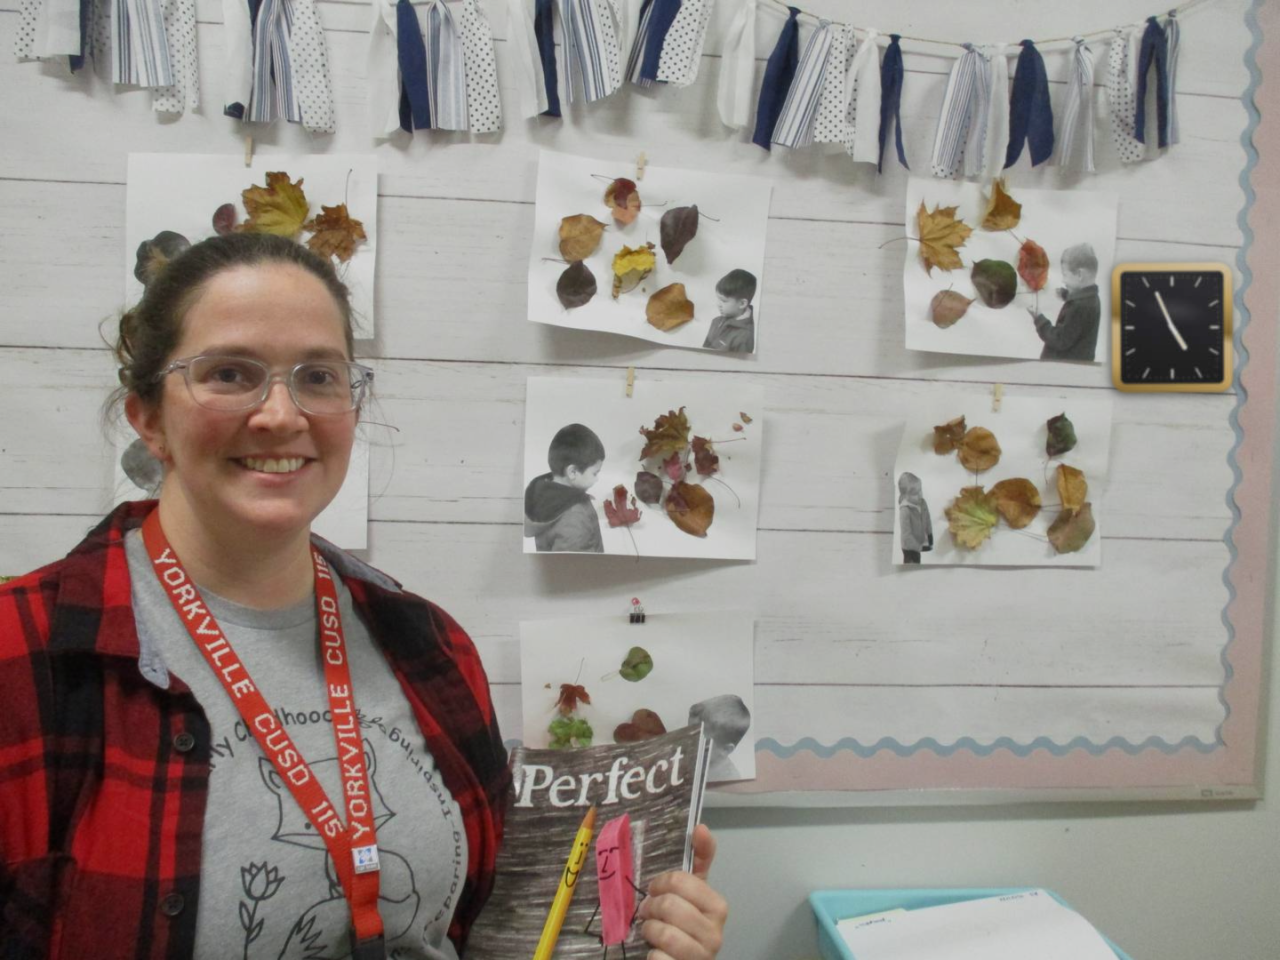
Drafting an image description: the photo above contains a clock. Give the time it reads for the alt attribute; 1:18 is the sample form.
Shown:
4:56
